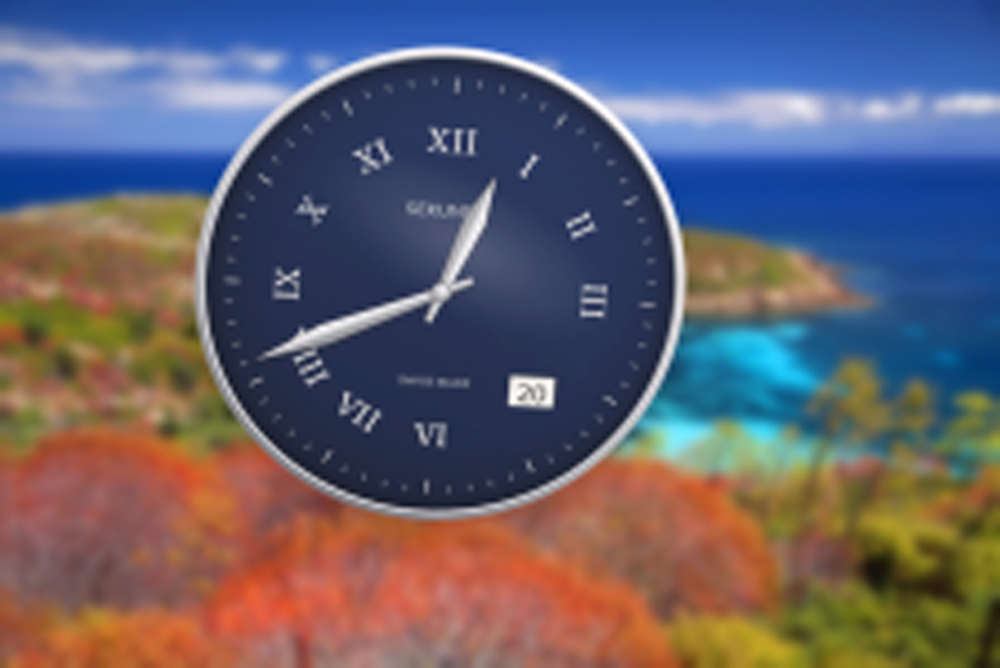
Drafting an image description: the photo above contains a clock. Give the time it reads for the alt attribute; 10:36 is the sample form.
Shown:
12:41
